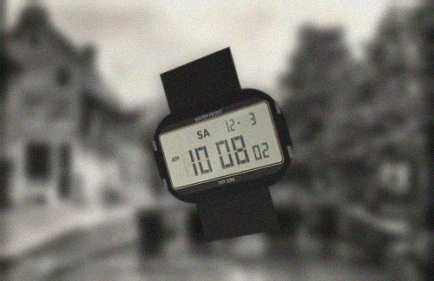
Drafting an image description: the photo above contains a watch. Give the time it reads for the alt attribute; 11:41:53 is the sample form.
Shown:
10:08:02
